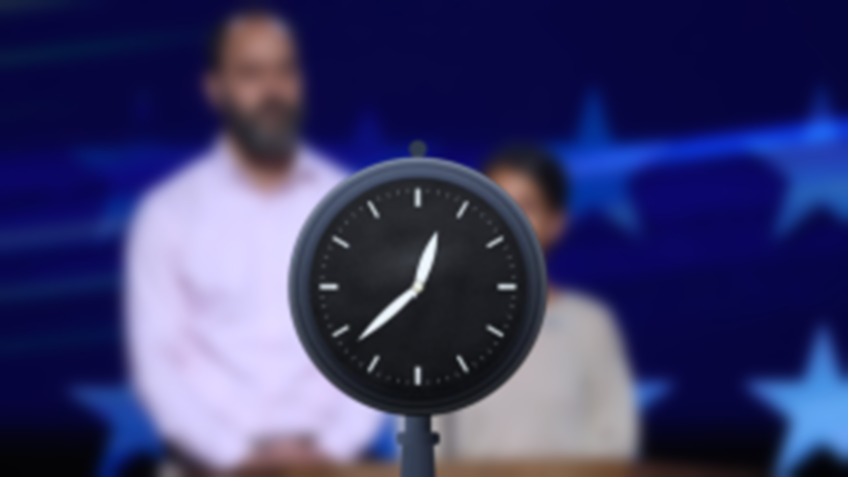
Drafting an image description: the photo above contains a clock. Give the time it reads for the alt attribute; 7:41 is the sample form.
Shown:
12:38
